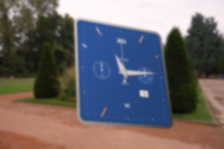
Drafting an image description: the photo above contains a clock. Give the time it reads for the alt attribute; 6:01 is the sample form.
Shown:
11:14
